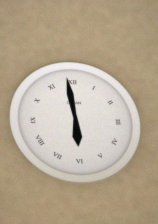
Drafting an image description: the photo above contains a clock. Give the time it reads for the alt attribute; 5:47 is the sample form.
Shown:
5:59
